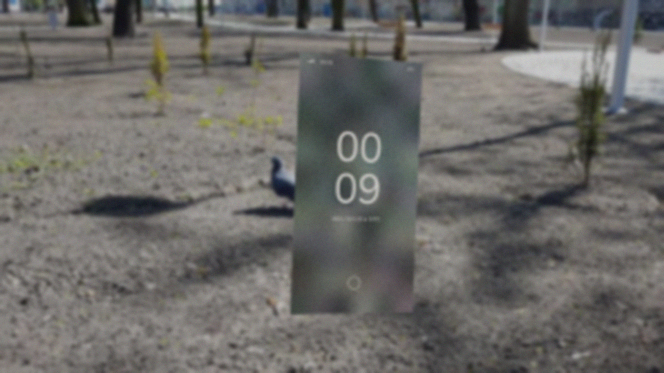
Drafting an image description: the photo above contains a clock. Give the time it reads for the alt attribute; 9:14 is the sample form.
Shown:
0:09
